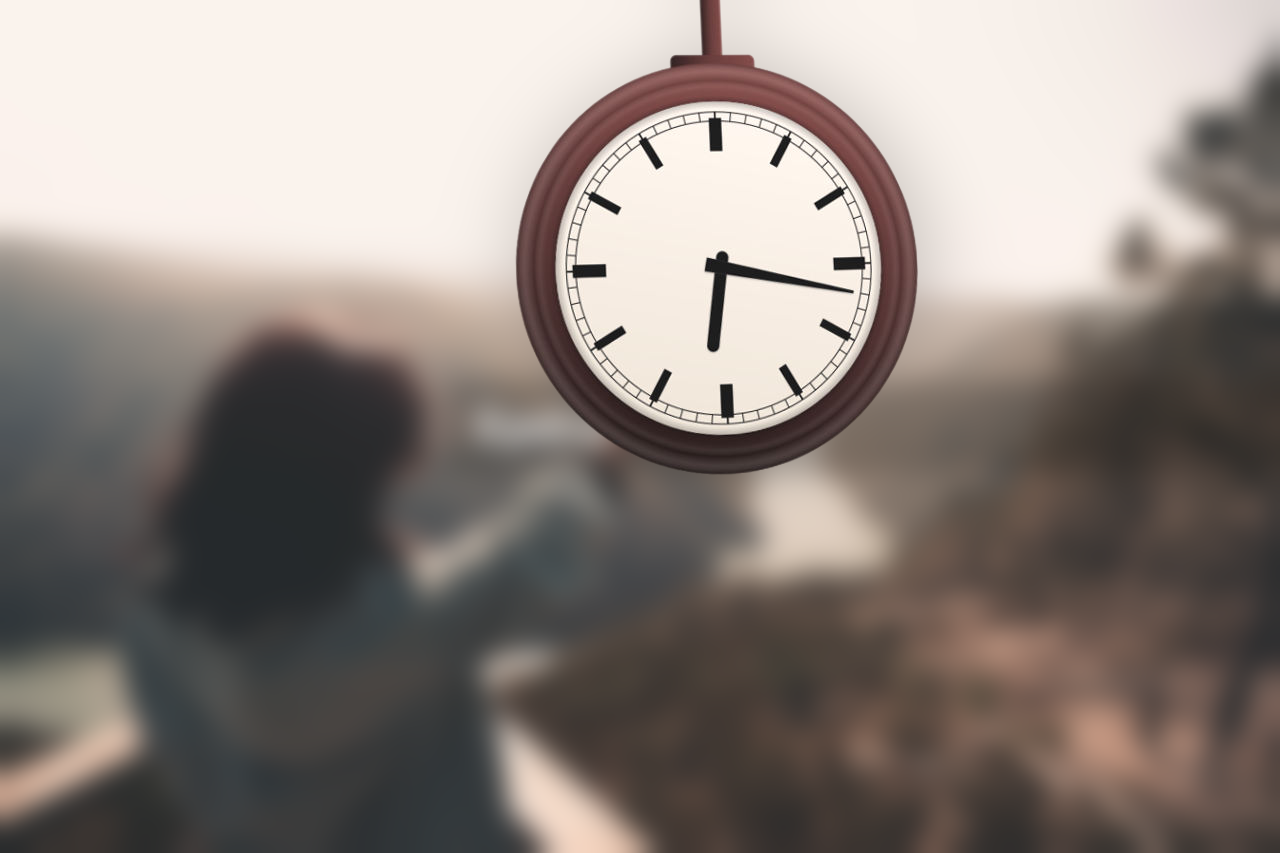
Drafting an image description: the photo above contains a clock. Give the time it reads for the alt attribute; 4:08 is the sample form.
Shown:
6:17
